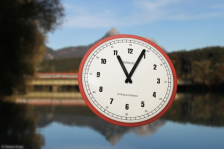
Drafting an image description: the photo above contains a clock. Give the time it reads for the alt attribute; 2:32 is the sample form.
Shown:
11:04
